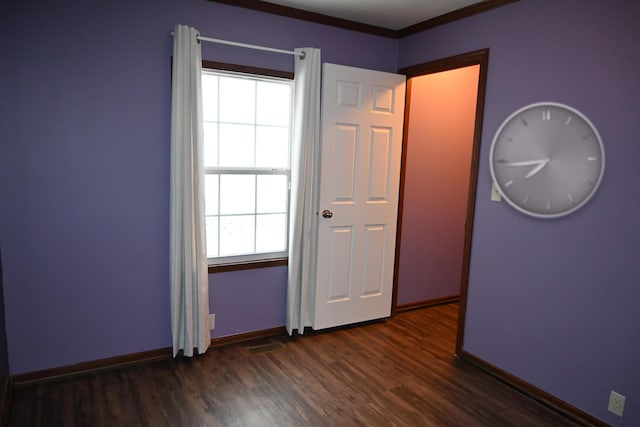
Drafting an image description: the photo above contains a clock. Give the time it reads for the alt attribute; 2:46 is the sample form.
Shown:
7:44
